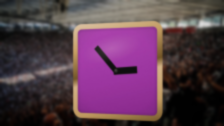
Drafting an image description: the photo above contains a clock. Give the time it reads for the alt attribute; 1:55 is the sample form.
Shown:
2:53
